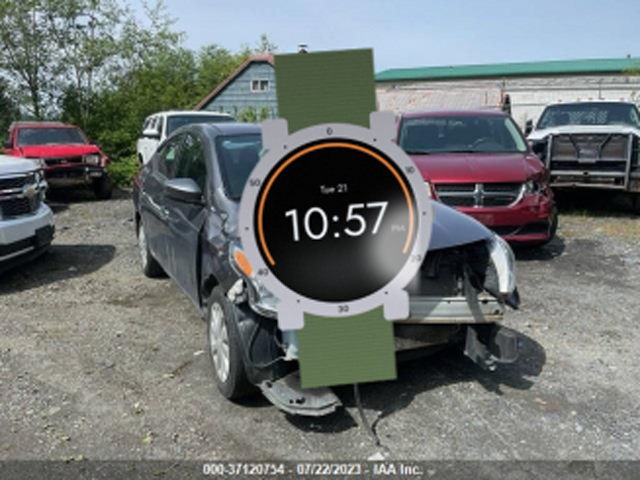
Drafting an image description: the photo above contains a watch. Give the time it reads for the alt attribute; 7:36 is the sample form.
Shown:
10:57
